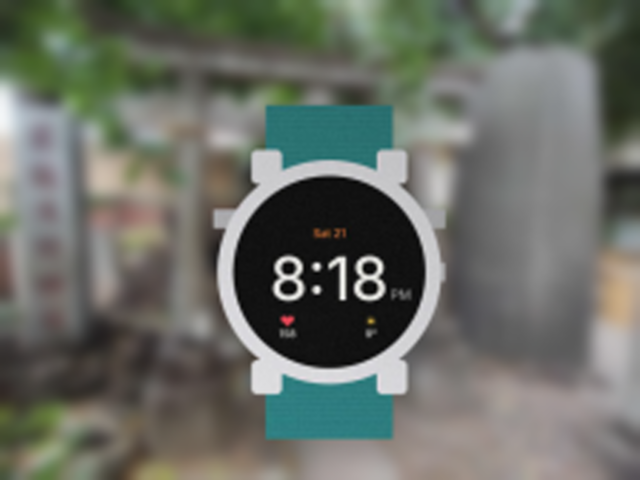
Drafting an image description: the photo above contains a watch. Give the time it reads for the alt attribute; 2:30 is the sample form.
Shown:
8:18
